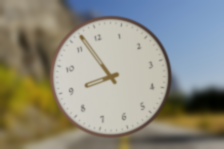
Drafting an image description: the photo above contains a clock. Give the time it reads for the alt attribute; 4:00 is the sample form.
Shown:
8:57
